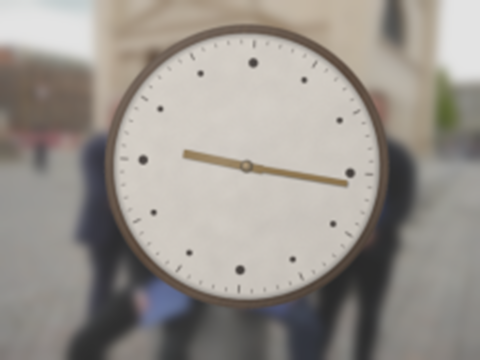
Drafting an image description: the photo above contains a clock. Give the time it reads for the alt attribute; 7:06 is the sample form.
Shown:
9:16
